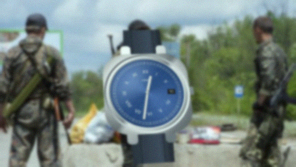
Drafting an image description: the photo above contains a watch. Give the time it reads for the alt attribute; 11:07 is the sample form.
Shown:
12:32
